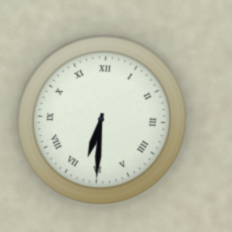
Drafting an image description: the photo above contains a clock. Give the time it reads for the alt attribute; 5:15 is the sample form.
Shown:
6:30
